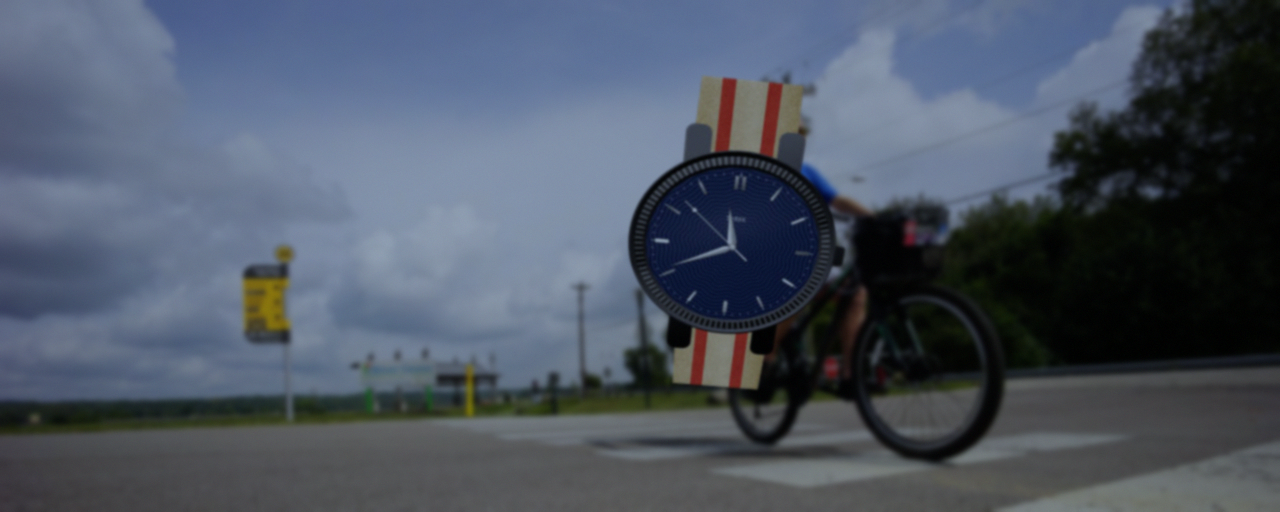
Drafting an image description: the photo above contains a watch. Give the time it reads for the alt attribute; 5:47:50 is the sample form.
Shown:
11:40:52
